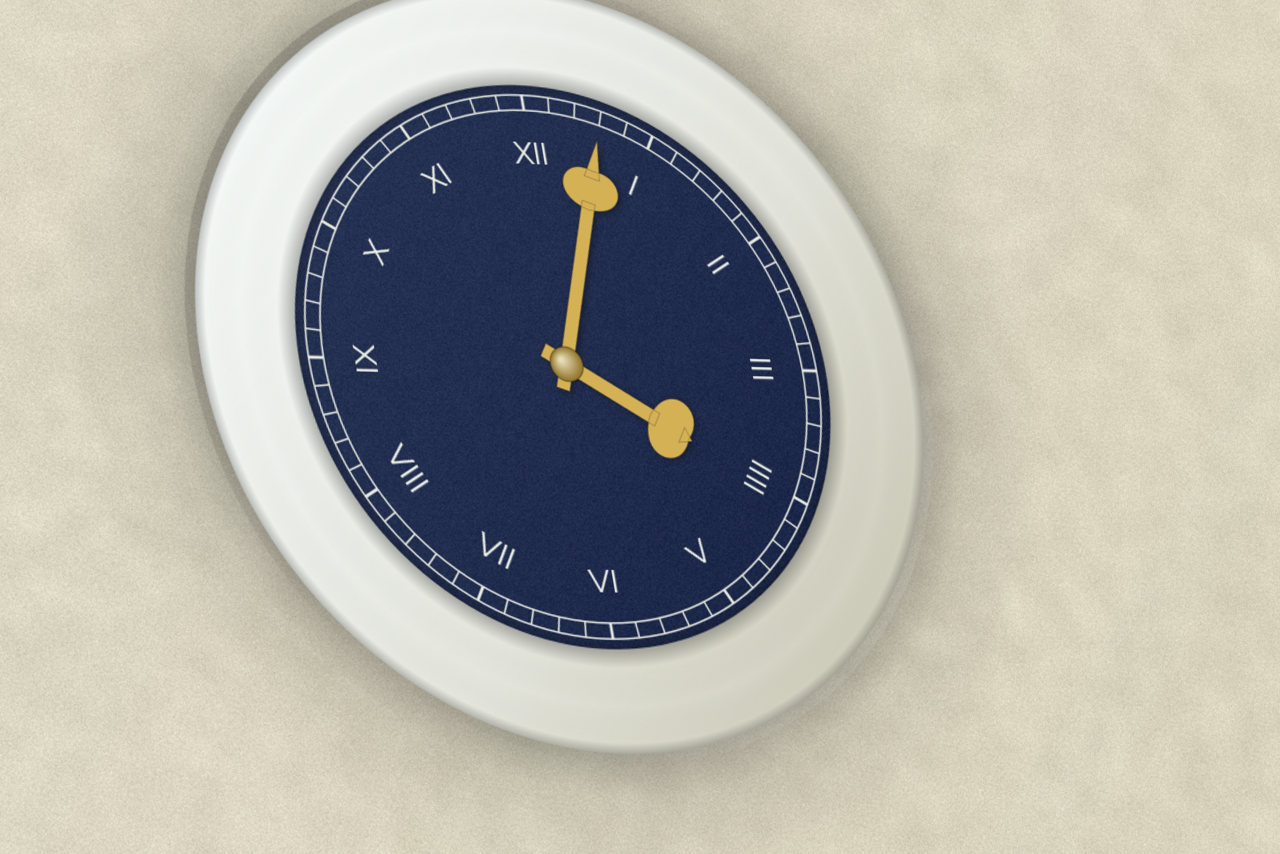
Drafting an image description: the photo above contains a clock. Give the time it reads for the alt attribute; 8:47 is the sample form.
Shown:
4:03
